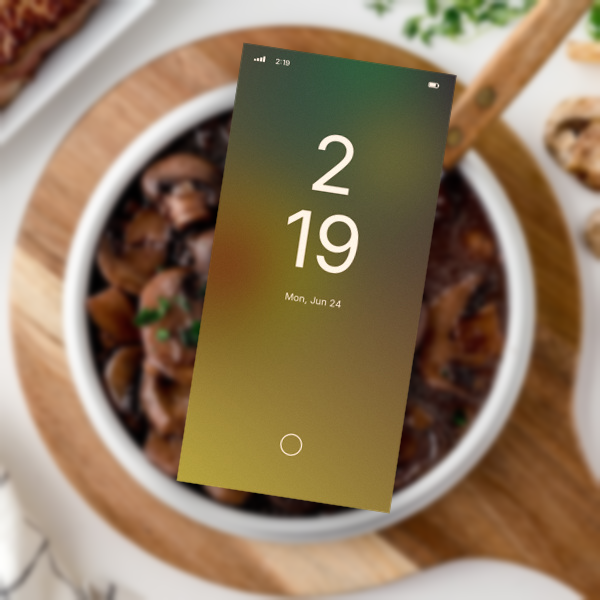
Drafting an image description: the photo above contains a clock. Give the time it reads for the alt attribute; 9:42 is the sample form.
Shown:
2:19
